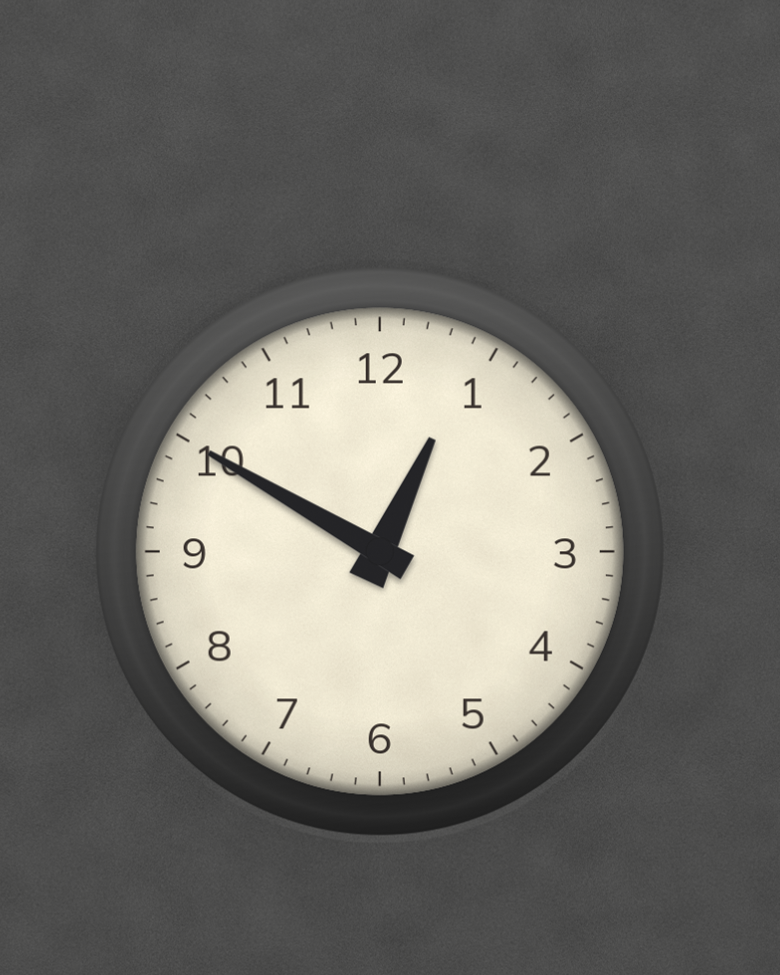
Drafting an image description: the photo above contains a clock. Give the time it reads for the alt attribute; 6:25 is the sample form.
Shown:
12:50
